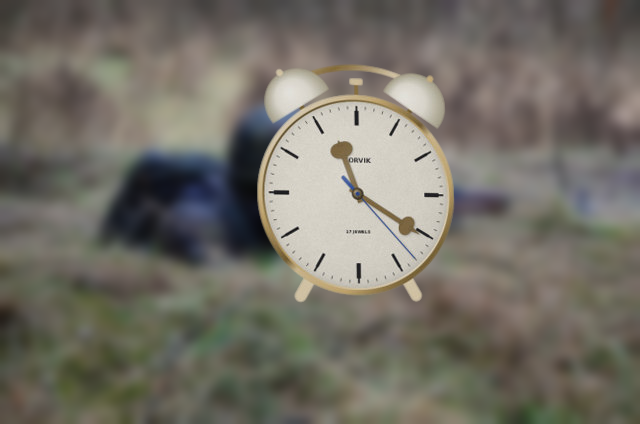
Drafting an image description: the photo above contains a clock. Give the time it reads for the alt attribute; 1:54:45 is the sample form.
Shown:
11:20:23
